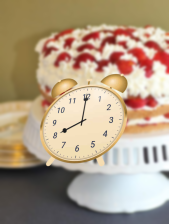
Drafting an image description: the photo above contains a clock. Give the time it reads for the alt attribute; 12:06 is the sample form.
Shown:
8:00
